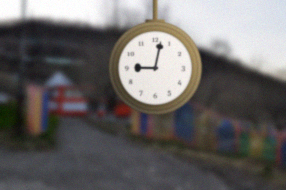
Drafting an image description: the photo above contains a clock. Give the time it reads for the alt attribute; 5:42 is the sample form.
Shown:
9:02
